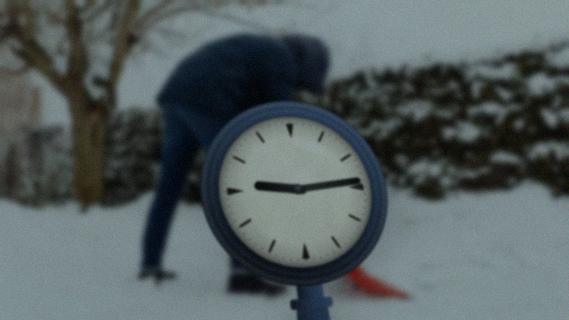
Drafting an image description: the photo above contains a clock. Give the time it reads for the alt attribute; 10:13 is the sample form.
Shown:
9:14
